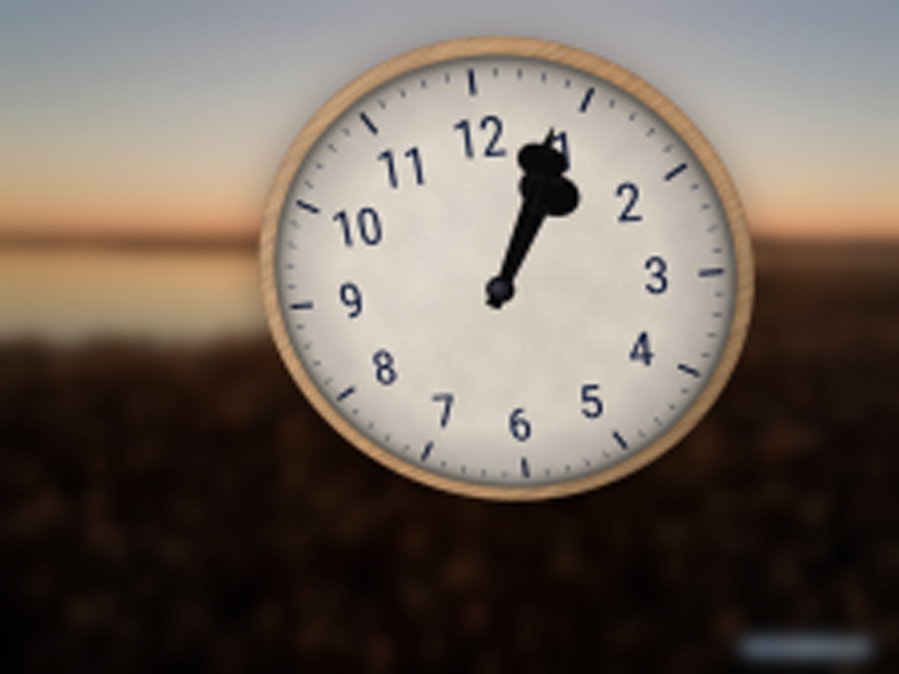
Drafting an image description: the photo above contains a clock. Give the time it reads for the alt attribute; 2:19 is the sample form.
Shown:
1:04
